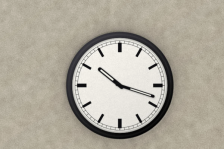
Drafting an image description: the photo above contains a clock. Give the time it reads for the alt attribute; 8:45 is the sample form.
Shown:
10:18
